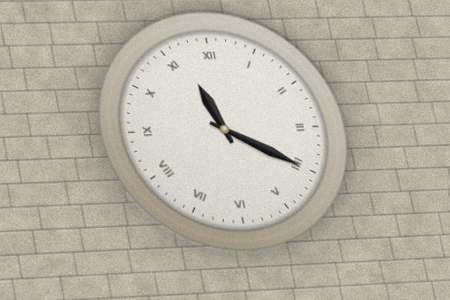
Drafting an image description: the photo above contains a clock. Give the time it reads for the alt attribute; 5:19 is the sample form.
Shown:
11:20
